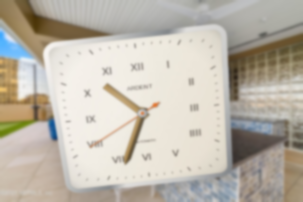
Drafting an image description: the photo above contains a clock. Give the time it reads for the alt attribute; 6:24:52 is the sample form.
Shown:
10:33:40
